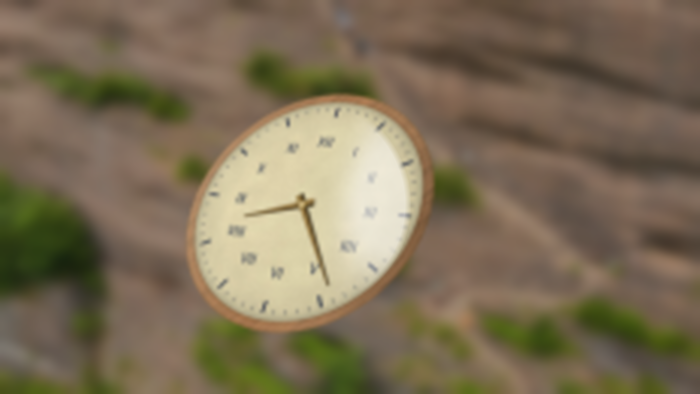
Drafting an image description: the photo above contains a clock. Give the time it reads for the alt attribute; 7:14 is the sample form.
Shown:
8:24
